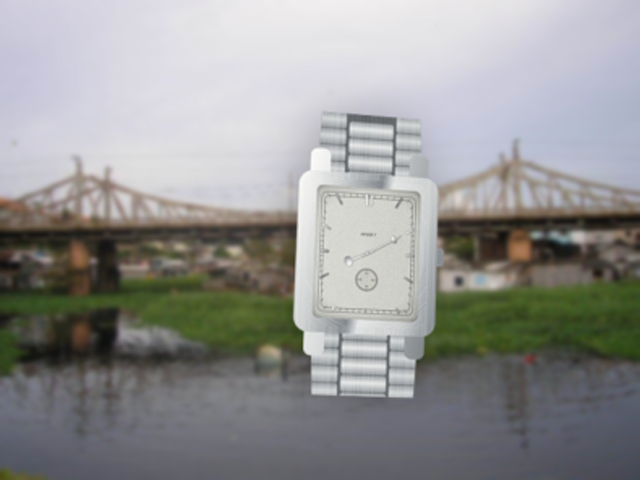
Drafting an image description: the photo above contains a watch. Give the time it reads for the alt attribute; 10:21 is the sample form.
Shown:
8:10
